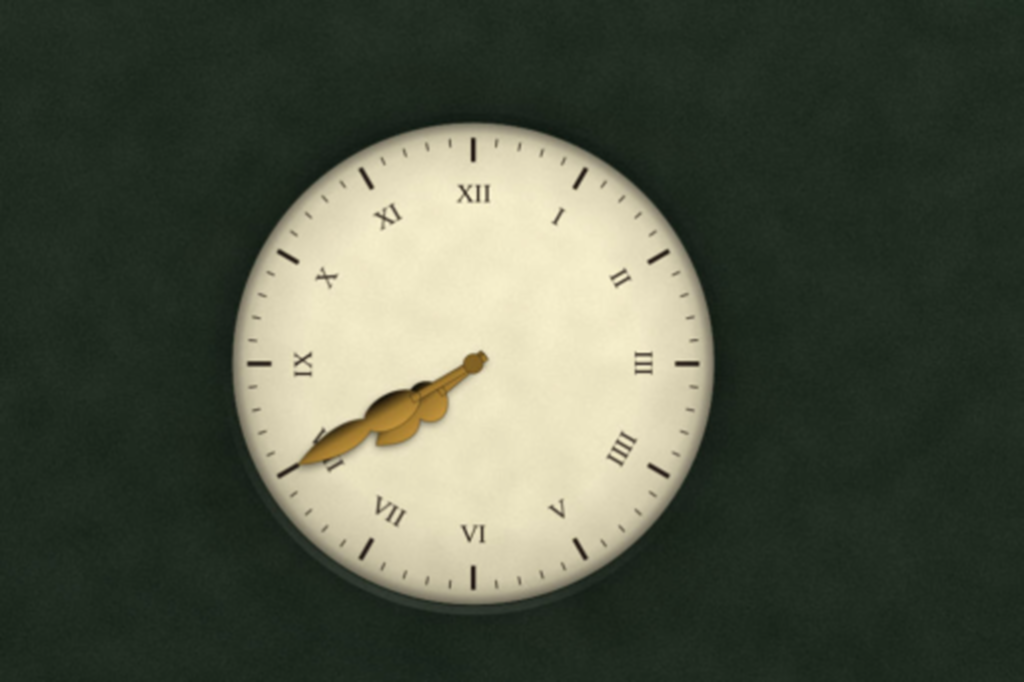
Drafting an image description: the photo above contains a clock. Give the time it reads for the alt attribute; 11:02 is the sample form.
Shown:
7:40
